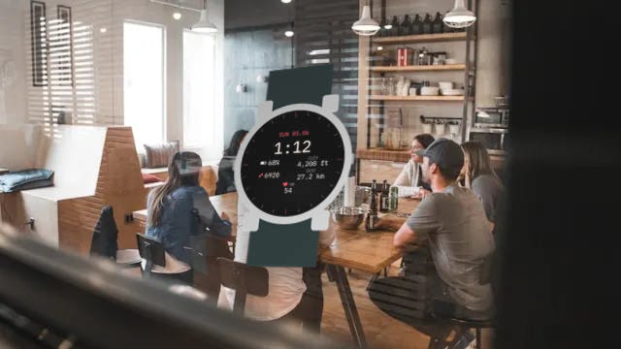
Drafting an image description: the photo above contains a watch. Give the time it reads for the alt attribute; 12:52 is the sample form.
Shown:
1:12
